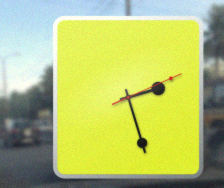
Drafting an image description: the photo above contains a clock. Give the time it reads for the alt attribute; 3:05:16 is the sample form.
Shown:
2:27:11
